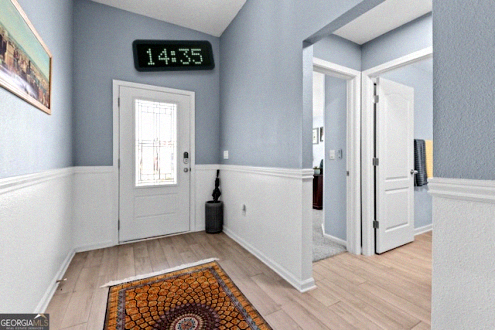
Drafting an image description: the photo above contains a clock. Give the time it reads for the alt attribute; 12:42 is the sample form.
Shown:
14:35
